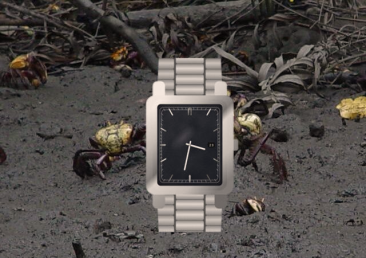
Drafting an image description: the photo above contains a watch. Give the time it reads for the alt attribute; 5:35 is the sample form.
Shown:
3:32
